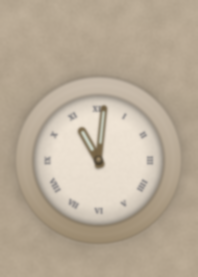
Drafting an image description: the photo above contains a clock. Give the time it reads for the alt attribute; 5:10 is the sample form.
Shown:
11:01
